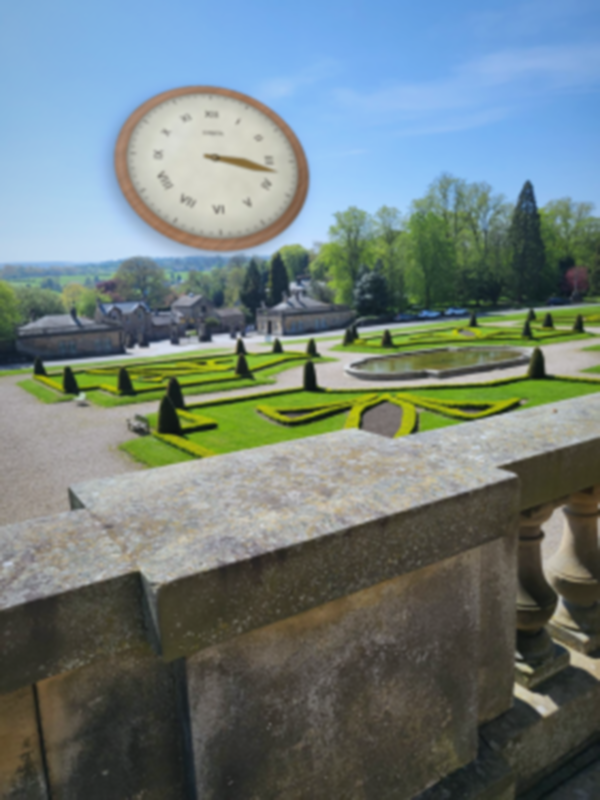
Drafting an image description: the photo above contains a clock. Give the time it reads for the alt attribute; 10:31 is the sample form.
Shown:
3:17
